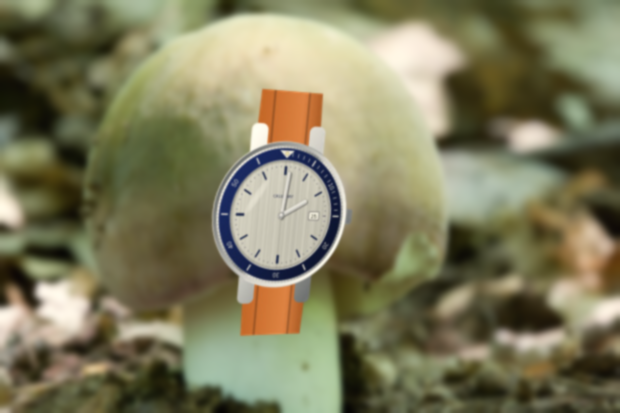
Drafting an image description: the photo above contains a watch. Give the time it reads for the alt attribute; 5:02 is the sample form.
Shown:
2:01
